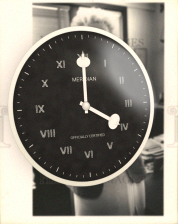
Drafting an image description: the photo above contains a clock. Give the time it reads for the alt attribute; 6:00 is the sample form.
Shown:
4:00
